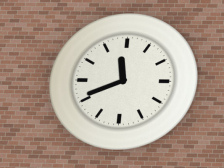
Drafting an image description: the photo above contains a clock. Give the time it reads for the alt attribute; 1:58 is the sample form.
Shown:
11:41
